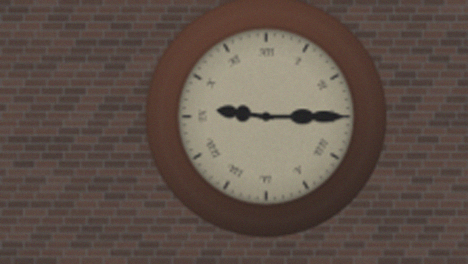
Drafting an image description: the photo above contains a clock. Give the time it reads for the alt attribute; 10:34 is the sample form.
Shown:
9:15
